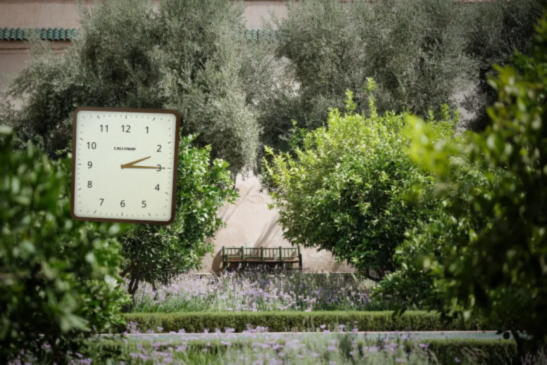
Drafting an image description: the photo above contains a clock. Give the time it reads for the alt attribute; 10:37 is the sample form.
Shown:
2:15
